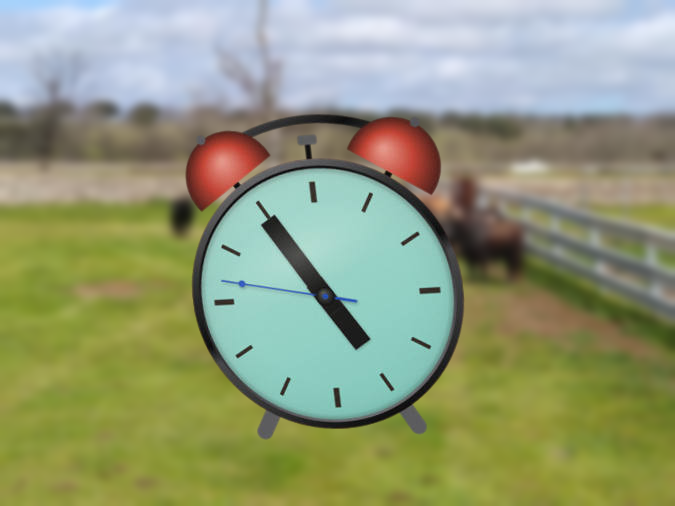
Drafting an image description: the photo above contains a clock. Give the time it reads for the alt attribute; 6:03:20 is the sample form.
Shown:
4:54:47
